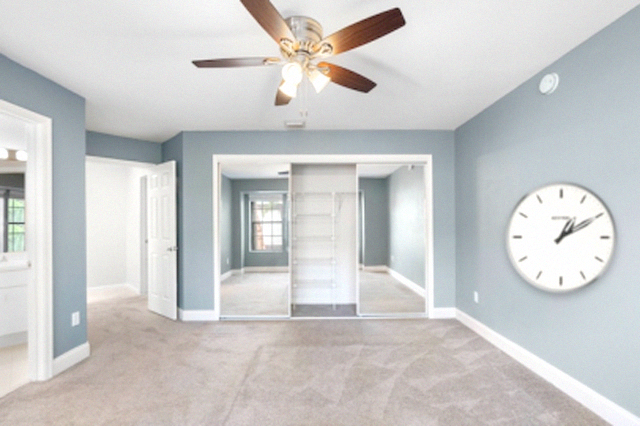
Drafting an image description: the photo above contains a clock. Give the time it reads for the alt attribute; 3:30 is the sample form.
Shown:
1:10
